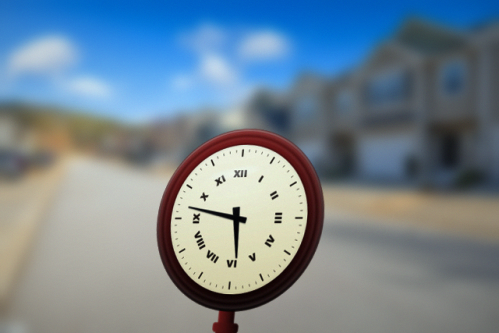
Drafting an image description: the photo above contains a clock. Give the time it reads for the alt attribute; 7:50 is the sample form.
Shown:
5:47
